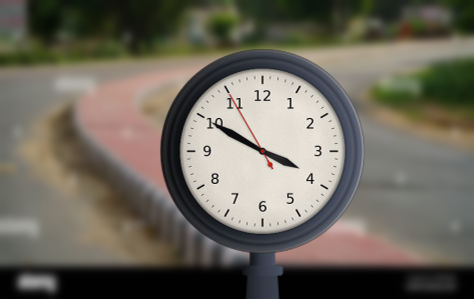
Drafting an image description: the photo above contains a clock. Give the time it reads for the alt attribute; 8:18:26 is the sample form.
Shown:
3:49:55
